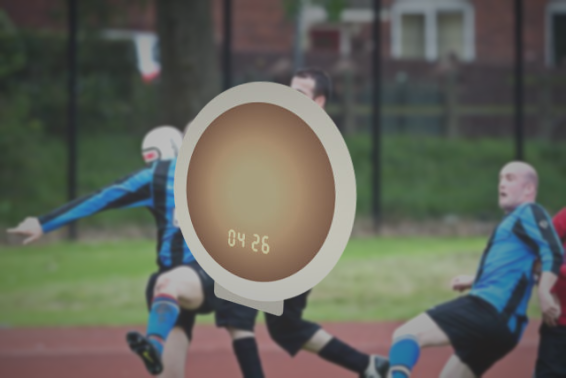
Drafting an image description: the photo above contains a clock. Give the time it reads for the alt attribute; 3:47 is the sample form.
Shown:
4:26
